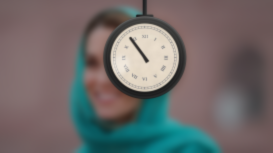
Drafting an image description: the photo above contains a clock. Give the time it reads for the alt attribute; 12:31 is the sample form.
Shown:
10:54
